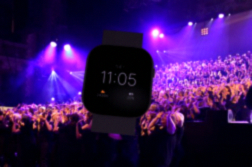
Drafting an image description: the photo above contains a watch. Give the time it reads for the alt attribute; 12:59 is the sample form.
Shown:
11:05
